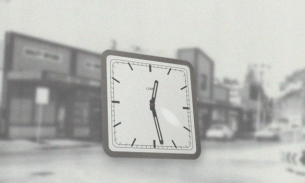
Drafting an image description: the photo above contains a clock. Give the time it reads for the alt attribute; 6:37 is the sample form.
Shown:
12:28
